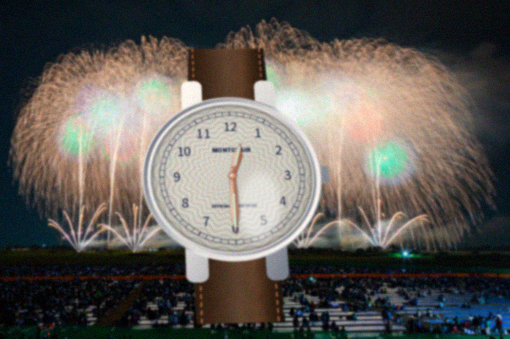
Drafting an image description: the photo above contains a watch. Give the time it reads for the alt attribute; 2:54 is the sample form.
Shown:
12:30
